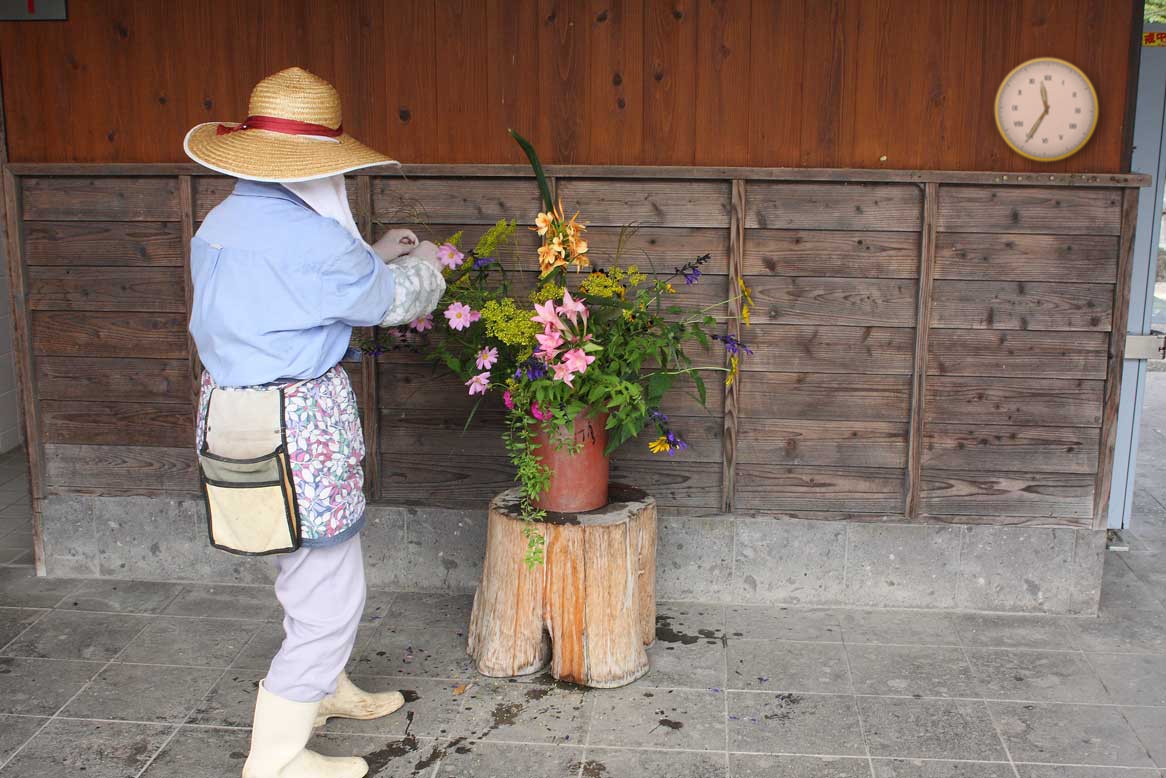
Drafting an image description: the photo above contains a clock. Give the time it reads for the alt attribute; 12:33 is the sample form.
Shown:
11:35
